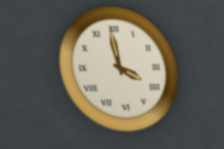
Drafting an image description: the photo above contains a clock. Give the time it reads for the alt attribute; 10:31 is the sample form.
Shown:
3:59
